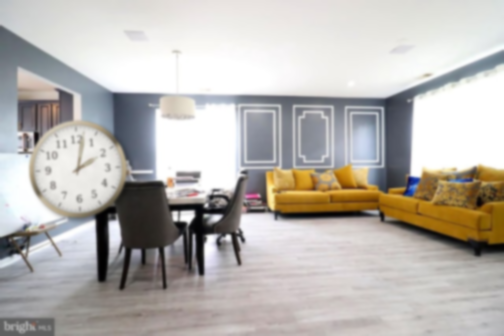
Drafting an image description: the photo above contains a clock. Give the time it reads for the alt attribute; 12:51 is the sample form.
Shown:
2:02
